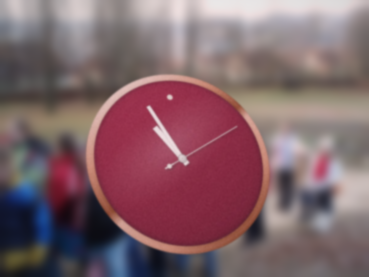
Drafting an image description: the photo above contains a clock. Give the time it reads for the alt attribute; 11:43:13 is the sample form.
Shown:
10:56:11
